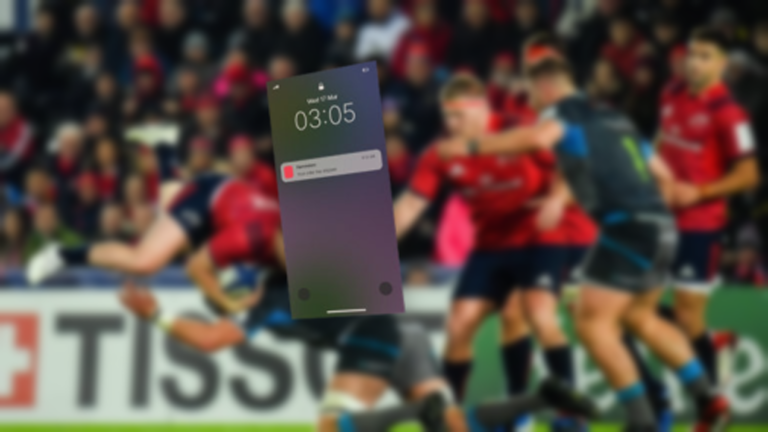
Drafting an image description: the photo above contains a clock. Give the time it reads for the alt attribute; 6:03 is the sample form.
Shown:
3:05
